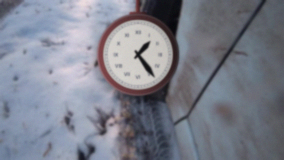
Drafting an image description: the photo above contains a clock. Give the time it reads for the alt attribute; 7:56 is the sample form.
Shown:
1:24
